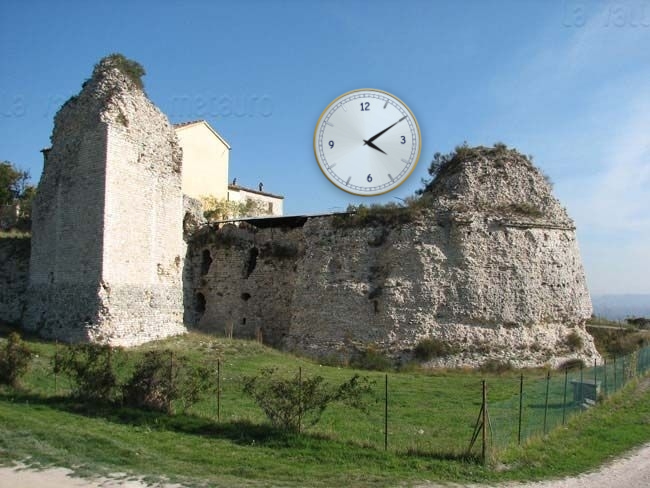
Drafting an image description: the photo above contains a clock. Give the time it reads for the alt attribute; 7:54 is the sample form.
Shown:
4:10
